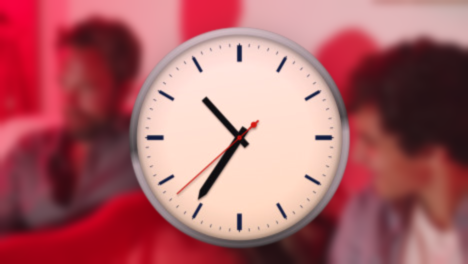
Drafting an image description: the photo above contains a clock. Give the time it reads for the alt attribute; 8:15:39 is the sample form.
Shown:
10:35:38
